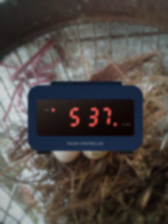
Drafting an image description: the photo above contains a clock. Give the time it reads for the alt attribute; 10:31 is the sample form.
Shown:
5:37
